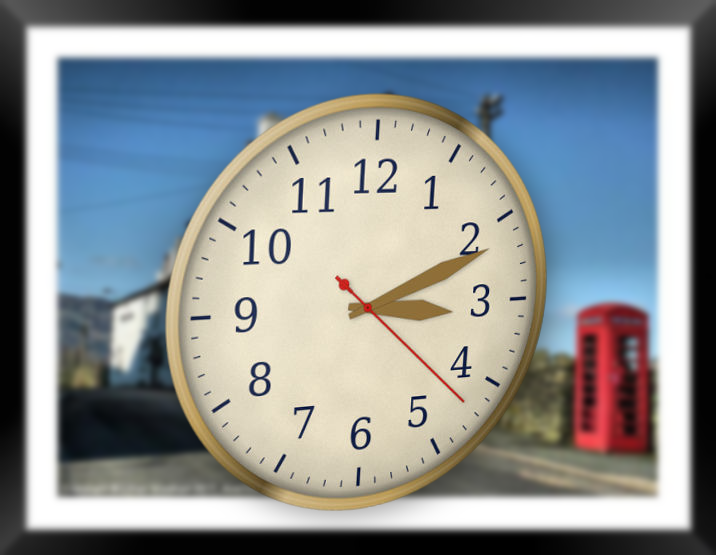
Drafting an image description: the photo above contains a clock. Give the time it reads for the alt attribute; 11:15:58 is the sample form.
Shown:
3:11:22
